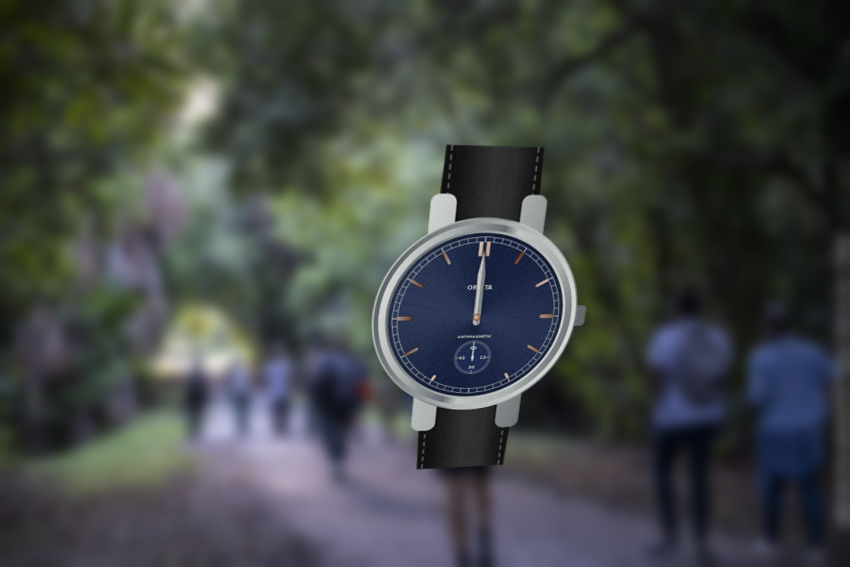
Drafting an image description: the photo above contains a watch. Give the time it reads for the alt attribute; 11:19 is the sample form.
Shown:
12:00
